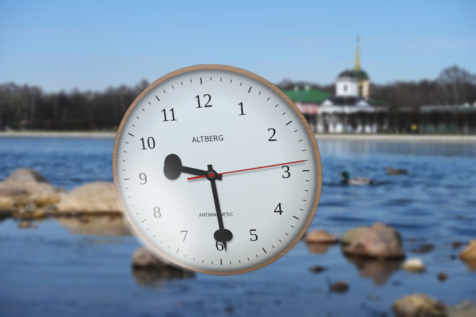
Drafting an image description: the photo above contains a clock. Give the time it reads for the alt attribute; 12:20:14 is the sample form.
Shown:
9:29:14
